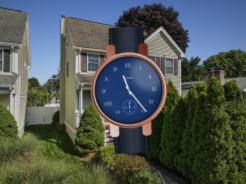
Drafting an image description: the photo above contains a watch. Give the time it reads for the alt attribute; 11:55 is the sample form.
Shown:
11:24
